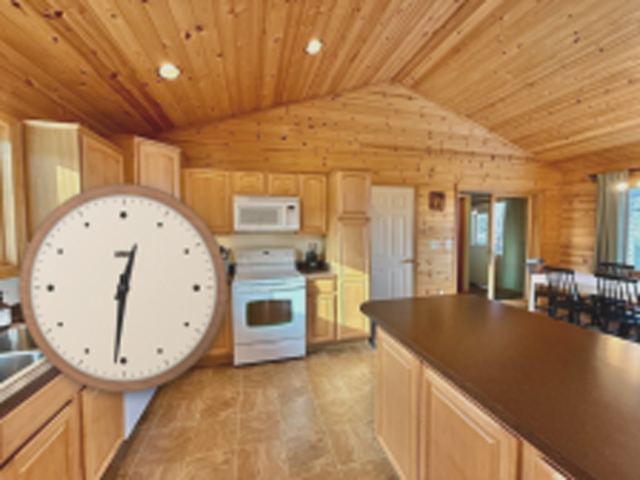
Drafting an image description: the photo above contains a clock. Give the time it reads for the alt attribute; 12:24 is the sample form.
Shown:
12:31
